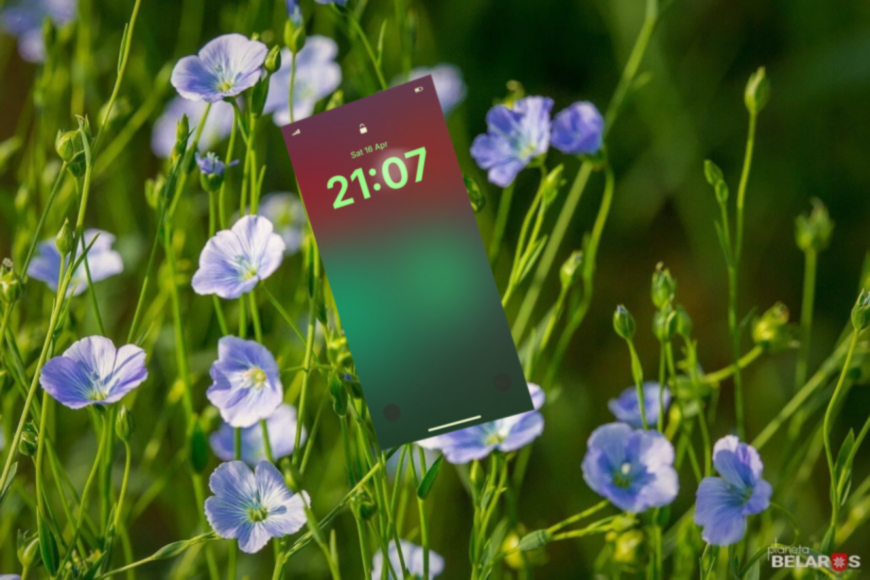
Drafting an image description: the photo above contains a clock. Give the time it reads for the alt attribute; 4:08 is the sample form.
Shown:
21:07
